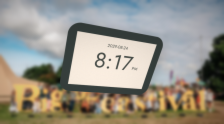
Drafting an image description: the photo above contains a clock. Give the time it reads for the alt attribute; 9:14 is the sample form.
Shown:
8:17
